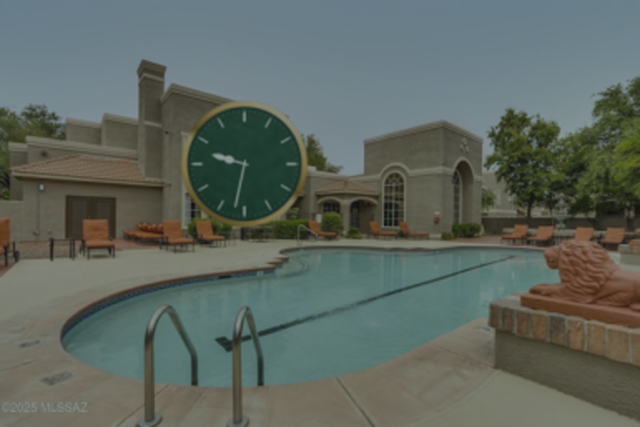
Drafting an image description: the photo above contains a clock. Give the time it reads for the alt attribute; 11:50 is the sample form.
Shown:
9:32
